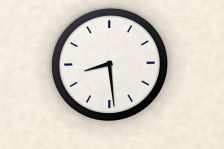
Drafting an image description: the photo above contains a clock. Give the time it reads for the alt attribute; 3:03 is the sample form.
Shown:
8:29
